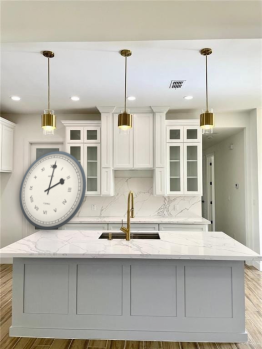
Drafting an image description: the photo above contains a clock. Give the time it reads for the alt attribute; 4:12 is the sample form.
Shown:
2:01
